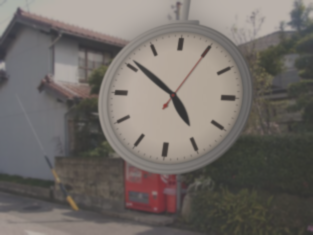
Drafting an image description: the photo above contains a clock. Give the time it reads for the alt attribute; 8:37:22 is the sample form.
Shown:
4:51:05
